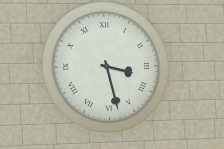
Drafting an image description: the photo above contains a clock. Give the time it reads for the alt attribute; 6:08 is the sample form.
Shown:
3:28
